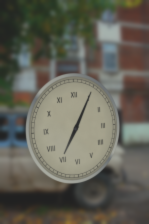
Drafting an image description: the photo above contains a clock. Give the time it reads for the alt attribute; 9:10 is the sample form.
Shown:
7:05
